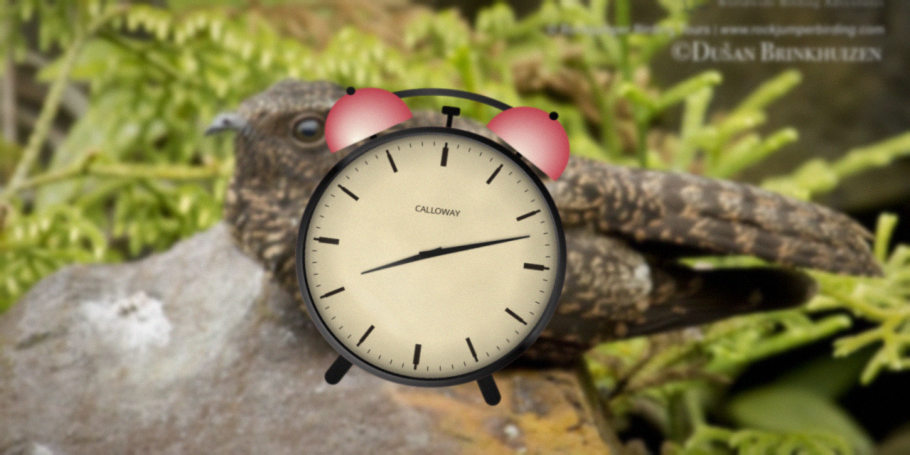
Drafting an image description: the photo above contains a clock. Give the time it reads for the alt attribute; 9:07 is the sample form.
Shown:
8:12
